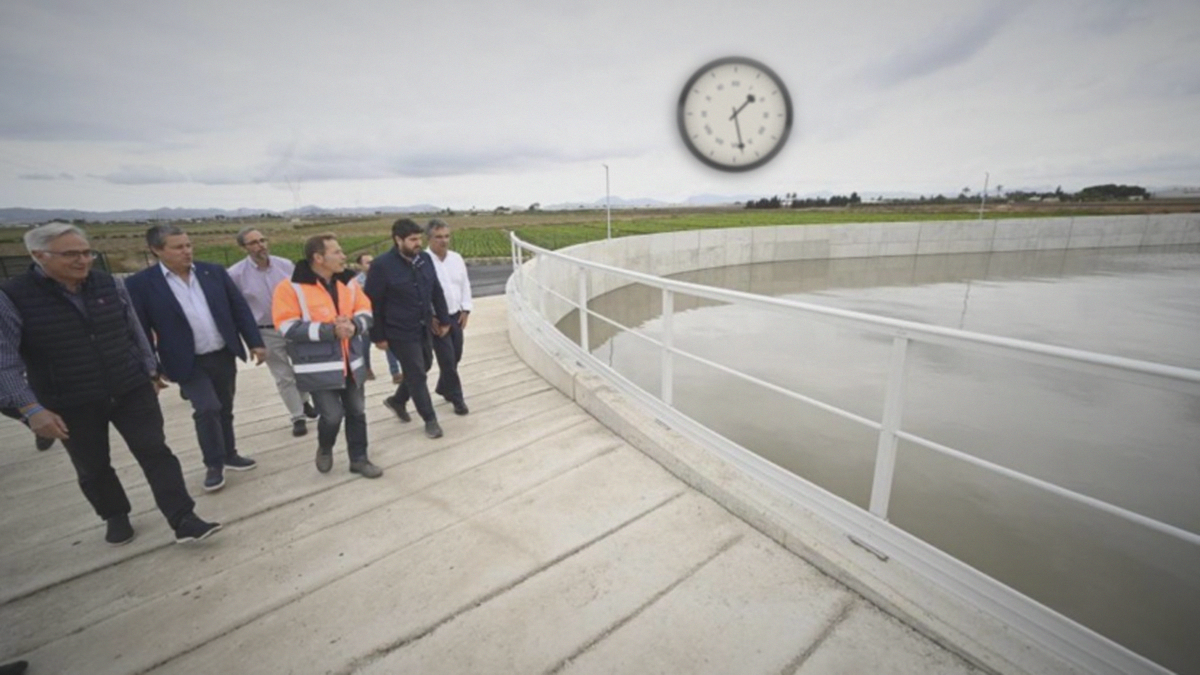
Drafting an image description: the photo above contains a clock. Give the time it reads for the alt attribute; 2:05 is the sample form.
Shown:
1:28
